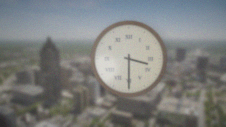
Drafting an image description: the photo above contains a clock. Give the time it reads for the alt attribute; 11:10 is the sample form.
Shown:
3:30
